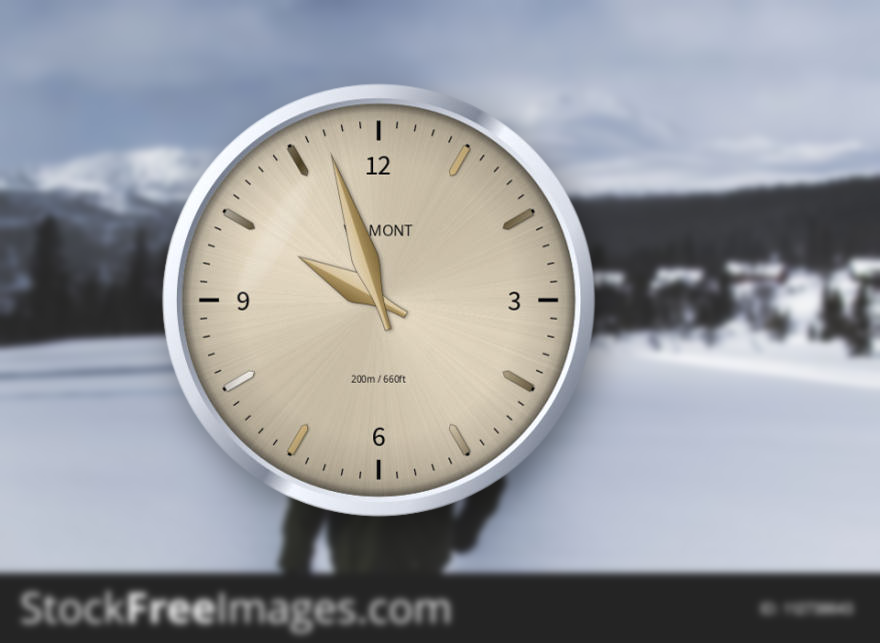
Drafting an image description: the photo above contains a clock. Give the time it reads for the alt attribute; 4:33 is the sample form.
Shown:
9:57
